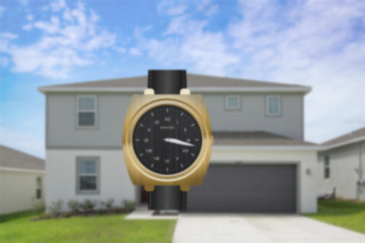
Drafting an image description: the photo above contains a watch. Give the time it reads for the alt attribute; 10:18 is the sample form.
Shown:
3:17
